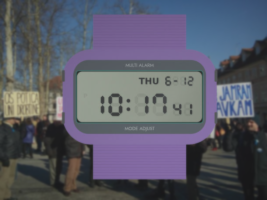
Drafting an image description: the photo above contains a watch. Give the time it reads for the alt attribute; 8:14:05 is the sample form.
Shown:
10:17:41
